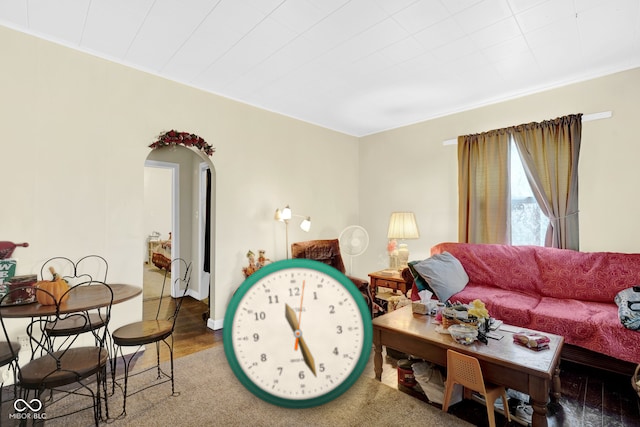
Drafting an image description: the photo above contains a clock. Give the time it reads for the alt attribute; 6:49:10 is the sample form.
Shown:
11:27:02
